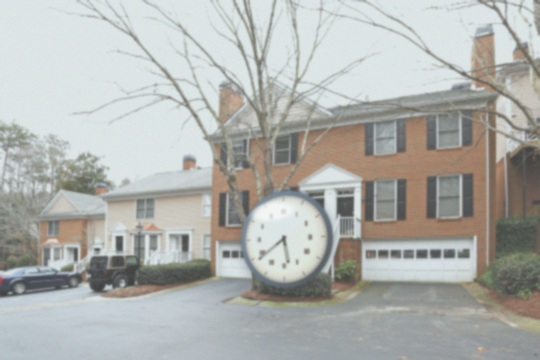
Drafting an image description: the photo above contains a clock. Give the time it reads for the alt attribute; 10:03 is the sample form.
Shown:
5:39
